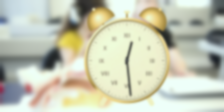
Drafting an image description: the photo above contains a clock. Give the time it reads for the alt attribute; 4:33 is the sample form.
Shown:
12:29
